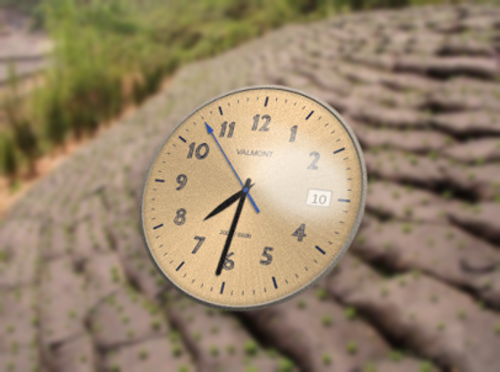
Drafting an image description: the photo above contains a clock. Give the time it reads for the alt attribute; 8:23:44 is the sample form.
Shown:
7:30:53
